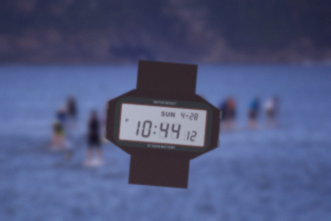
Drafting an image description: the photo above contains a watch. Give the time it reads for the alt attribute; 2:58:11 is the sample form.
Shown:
10:44:12
